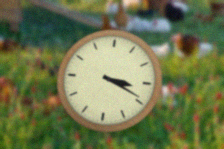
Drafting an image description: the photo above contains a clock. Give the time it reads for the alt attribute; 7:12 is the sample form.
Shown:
3:19
